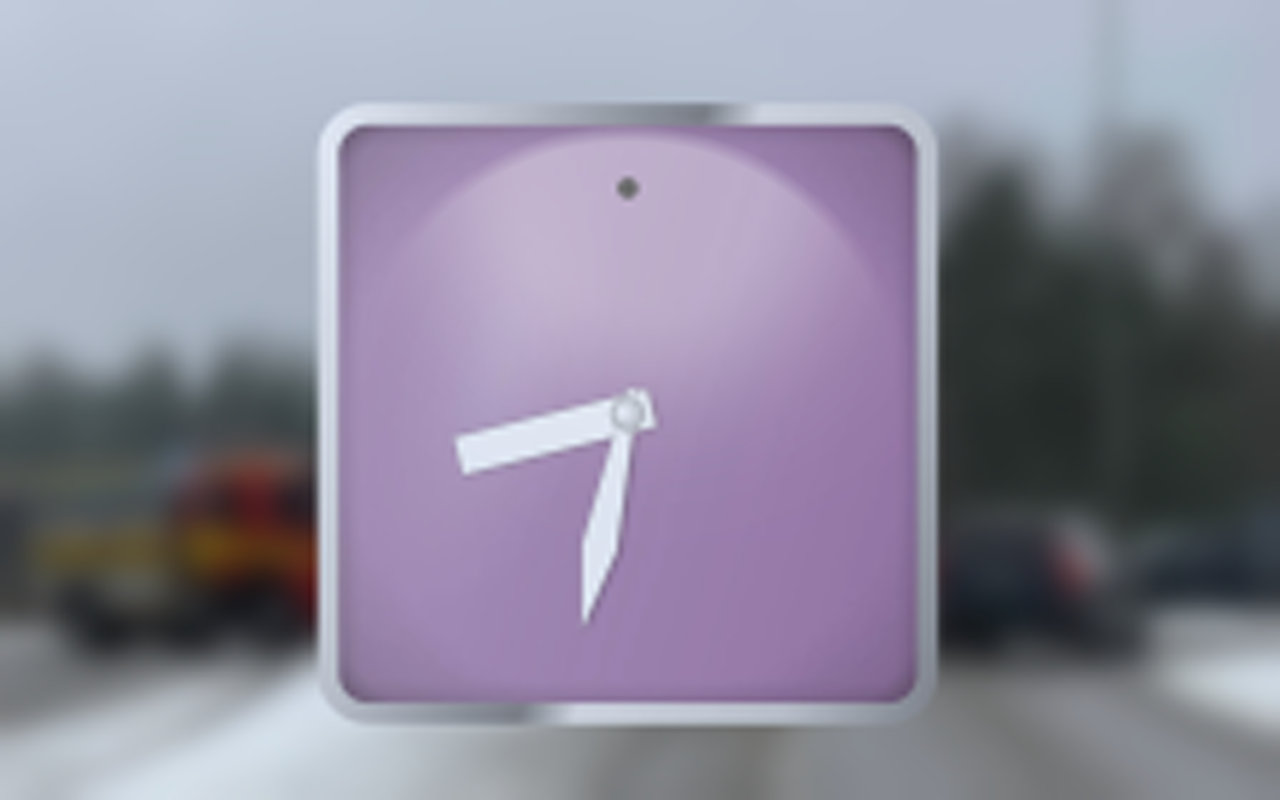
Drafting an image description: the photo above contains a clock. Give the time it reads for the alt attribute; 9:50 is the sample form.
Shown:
8:32
